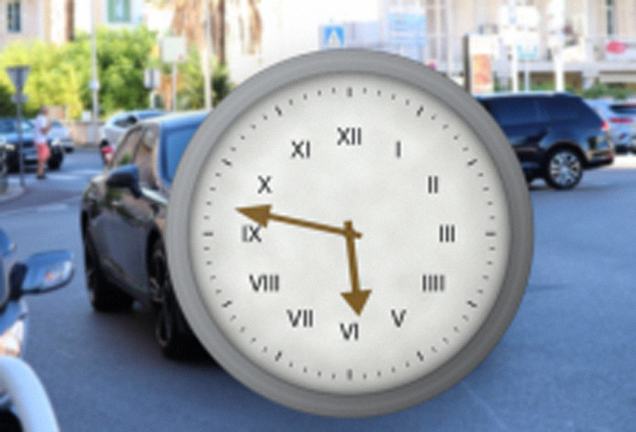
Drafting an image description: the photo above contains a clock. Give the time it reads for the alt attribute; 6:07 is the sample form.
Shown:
5:47
